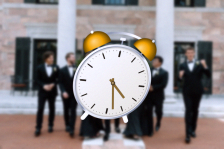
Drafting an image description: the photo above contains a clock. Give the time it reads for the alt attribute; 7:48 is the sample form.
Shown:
4:28
